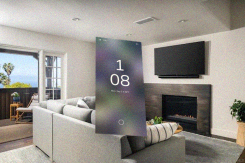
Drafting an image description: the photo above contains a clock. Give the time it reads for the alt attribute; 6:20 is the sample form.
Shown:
1:08
